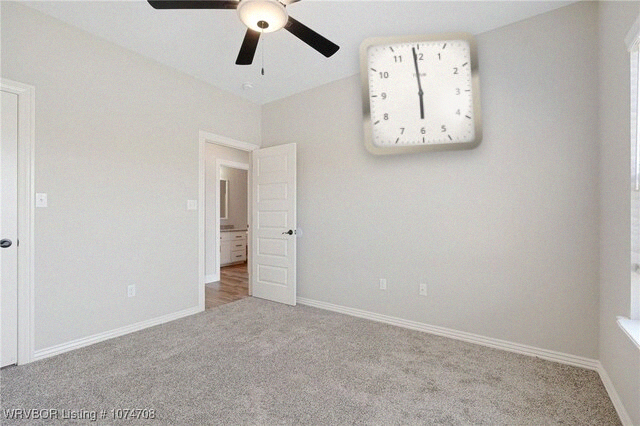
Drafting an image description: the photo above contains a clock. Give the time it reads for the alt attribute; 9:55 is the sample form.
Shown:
5:59
